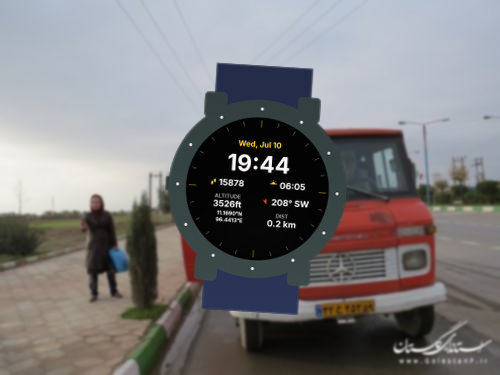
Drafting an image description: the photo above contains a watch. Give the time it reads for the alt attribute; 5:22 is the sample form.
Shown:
19:44
